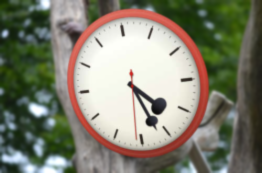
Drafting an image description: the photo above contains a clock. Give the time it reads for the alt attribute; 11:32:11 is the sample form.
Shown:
4:26:31
